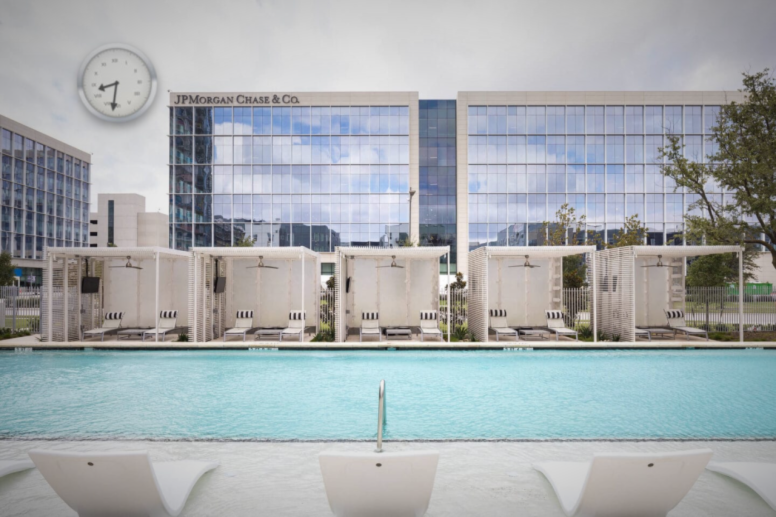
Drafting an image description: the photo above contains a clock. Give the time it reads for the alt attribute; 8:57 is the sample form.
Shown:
8:32
